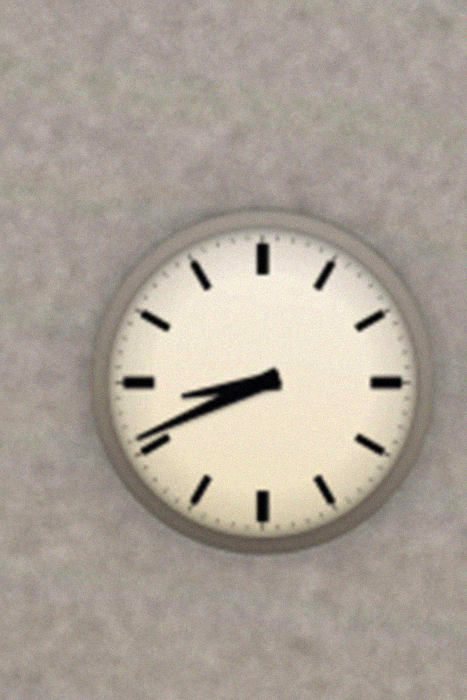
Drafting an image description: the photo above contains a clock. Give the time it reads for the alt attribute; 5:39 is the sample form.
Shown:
8:41
